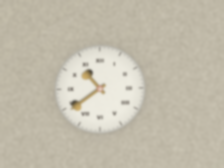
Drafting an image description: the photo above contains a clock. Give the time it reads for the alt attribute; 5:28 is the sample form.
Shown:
10:39
